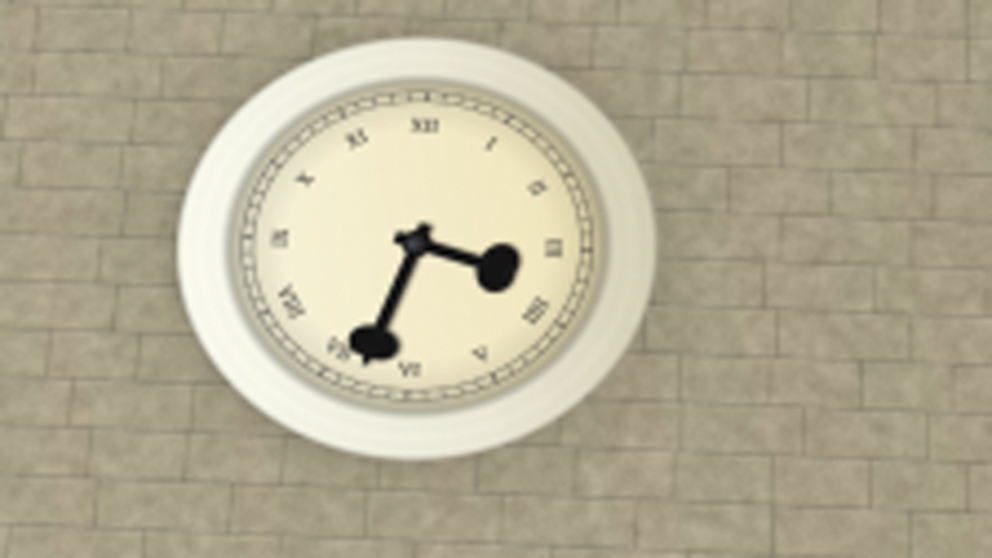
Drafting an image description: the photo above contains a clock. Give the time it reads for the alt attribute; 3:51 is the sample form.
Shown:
3:33
